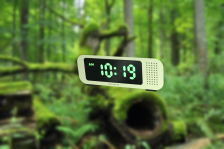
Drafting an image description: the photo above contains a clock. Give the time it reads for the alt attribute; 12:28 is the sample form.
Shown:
10:19
